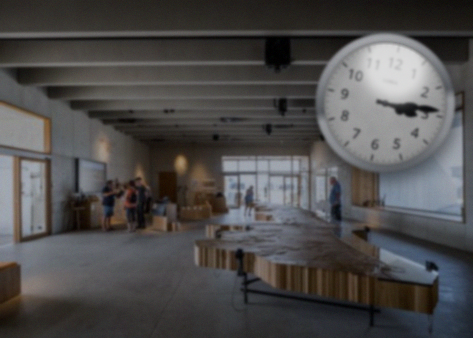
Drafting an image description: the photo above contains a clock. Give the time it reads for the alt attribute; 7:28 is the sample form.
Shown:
3:14
